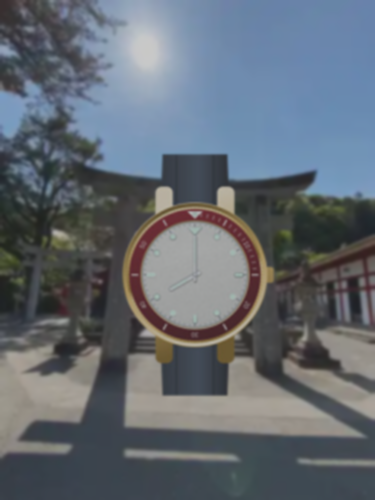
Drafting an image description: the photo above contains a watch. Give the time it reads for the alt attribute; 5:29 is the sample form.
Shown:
8:00
